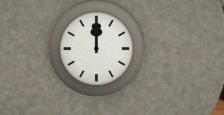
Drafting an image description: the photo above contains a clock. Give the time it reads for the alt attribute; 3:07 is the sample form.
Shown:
12:00
